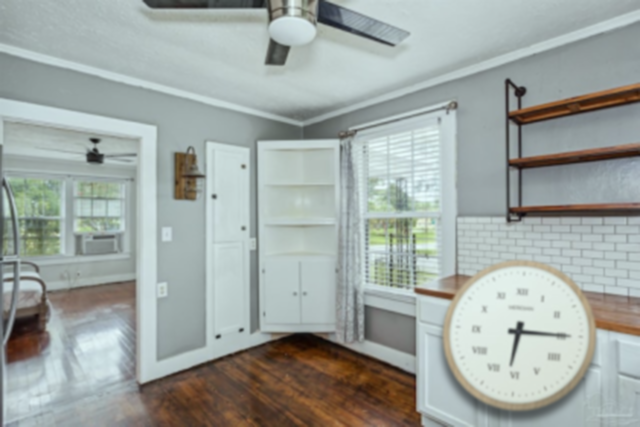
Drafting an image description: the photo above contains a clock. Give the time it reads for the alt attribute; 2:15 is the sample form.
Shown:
6:15
